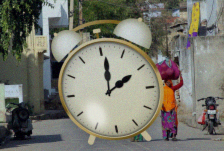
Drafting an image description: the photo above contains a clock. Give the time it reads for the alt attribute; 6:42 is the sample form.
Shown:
2:01
